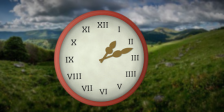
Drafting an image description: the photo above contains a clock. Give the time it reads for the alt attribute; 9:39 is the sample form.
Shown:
1:12
